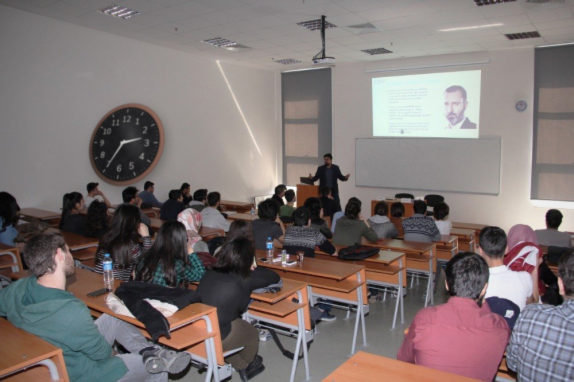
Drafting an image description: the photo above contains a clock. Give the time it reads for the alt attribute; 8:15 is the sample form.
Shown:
2:35
